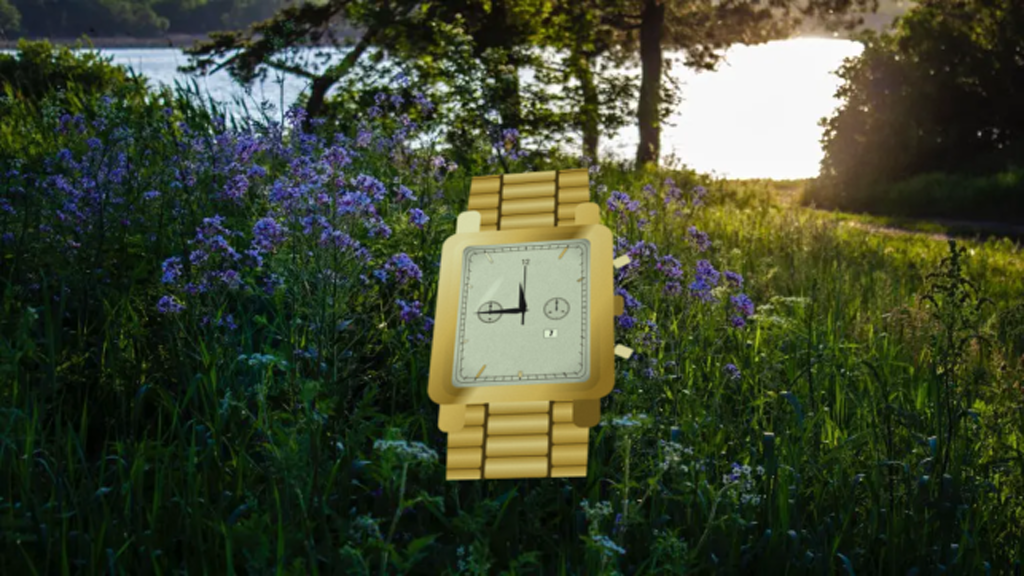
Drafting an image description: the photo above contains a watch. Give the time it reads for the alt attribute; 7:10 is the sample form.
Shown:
11:45
